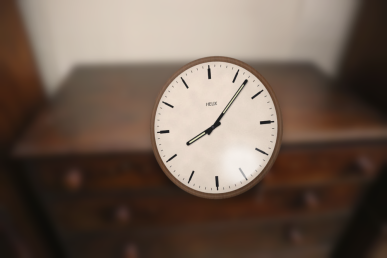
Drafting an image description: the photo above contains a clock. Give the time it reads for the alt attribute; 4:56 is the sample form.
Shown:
8:07
